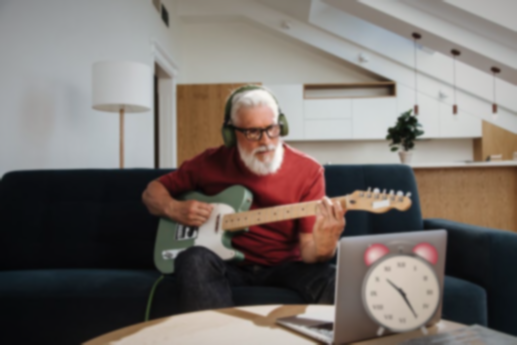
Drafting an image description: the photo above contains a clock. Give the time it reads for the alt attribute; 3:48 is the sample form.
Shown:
10:25
